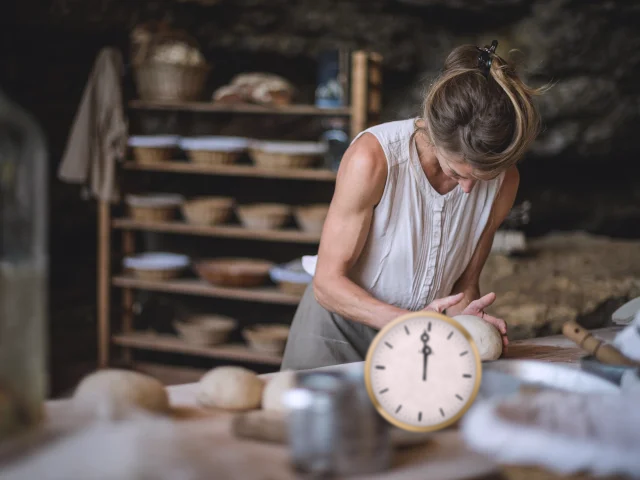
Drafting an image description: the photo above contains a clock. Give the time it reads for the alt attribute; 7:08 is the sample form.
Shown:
11:59
